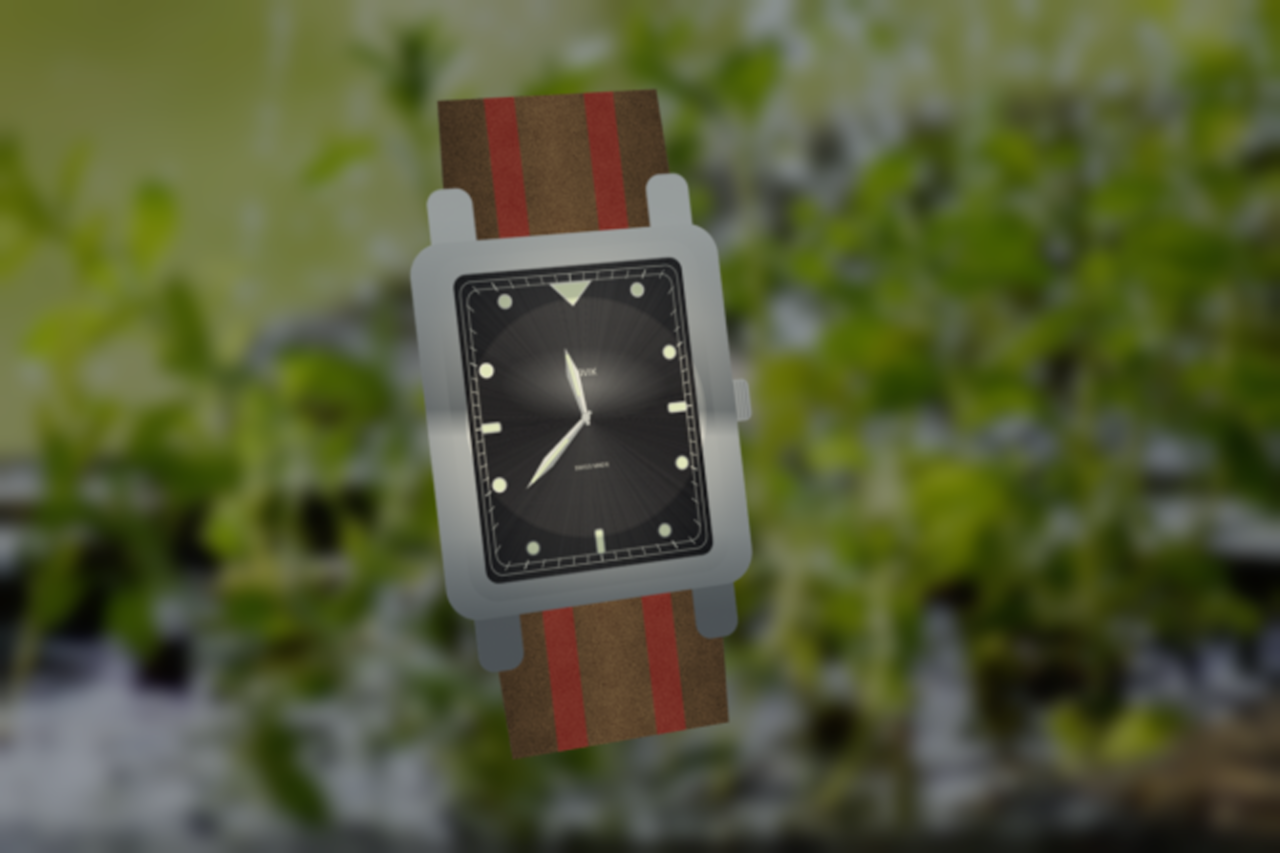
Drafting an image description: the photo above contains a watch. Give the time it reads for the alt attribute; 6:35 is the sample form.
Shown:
11:38
